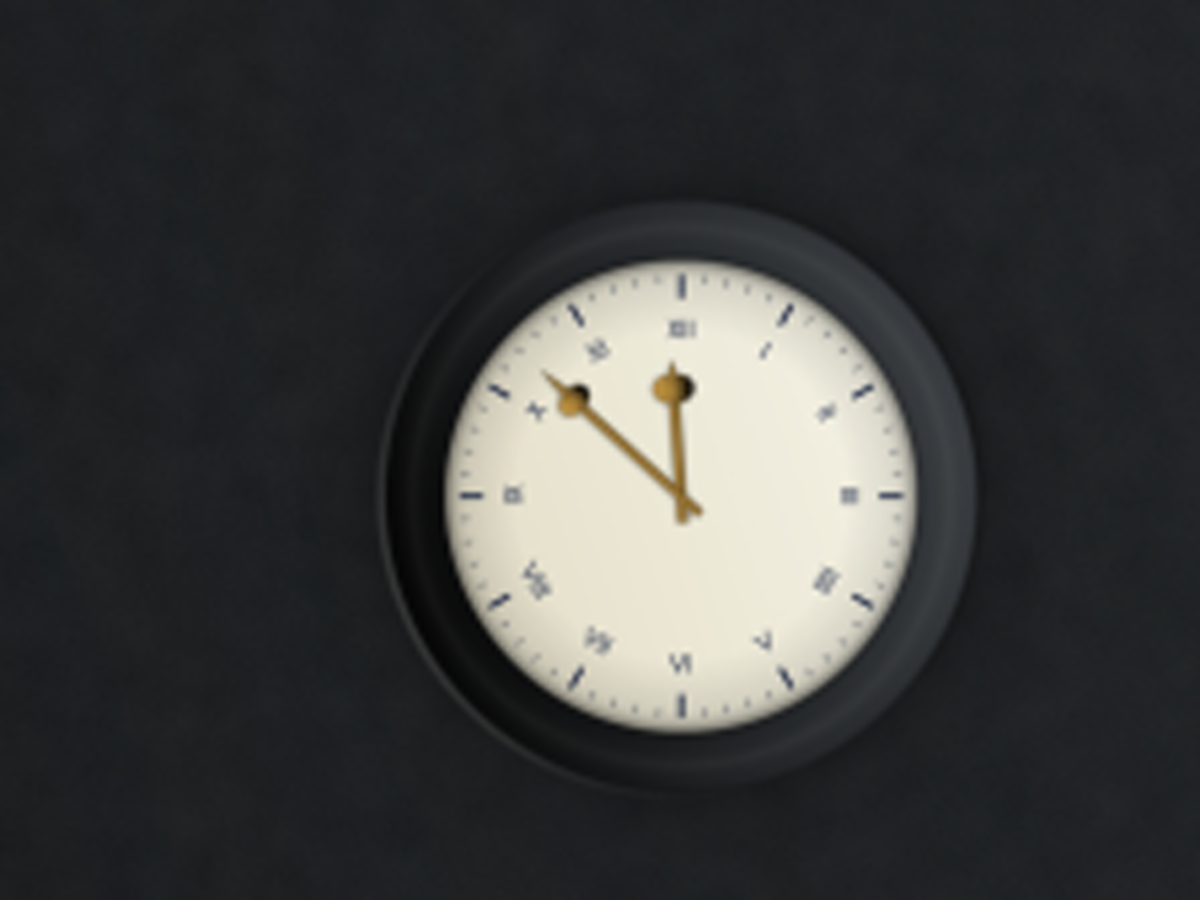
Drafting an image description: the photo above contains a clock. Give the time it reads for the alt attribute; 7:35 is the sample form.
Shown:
11:52
